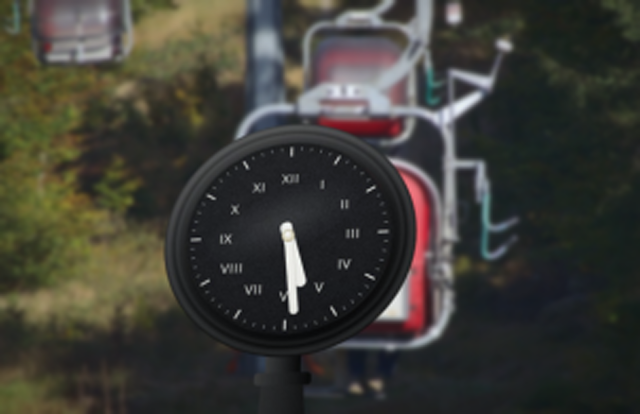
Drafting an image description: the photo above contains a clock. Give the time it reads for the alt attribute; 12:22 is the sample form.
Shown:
5:29
